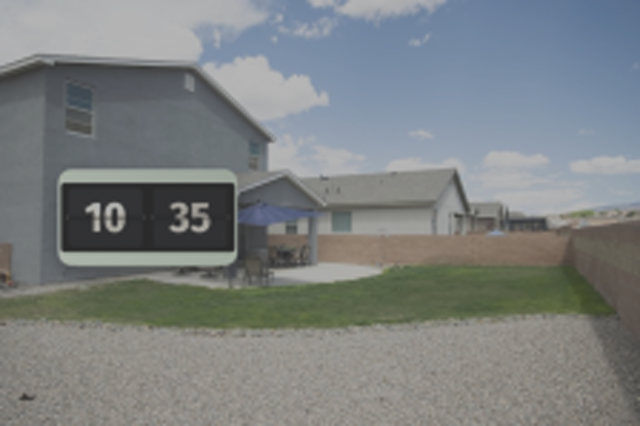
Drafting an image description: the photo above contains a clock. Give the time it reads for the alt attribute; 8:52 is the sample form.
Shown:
10:35
